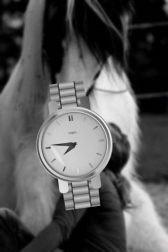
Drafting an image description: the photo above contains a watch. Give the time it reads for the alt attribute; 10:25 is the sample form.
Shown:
7:46
